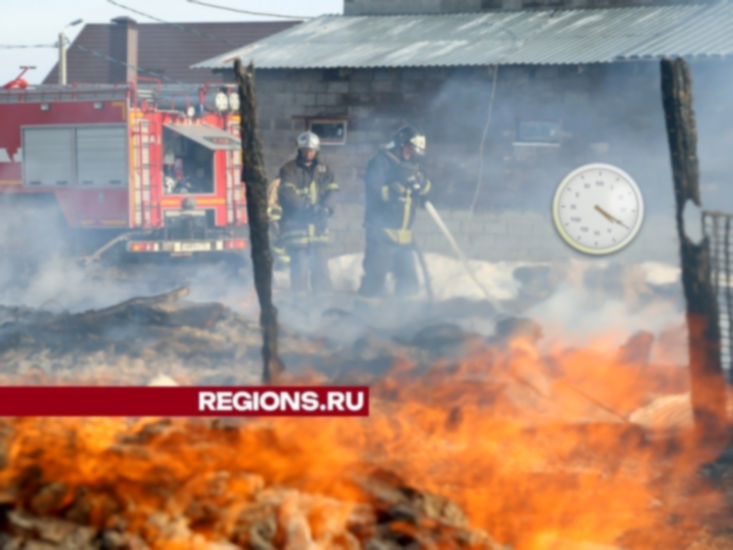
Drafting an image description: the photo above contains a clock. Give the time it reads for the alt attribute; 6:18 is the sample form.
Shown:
4:20
